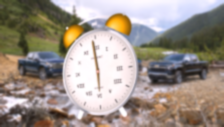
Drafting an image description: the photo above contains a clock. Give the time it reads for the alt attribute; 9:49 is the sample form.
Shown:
5:59
